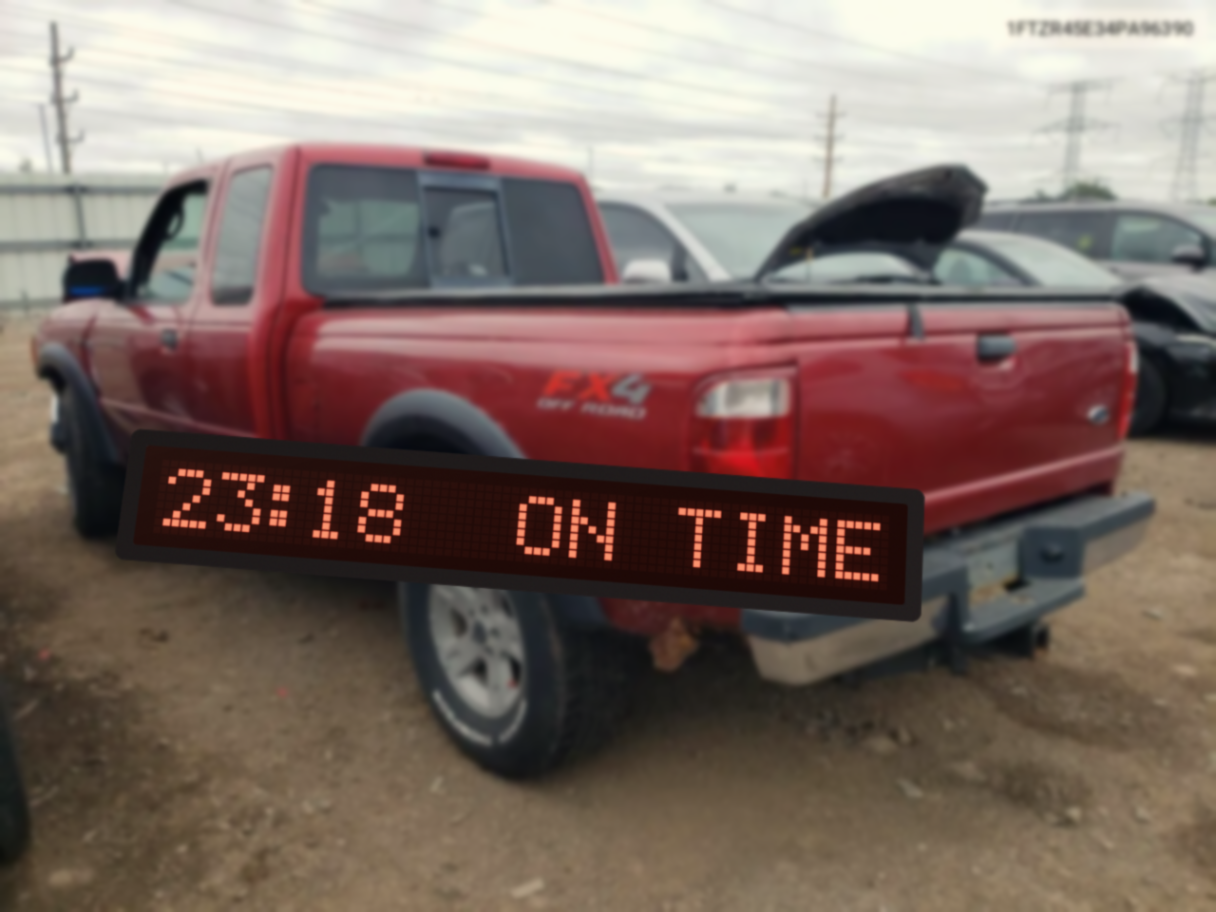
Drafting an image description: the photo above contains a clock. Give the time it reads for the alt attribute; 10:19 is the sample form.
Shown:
23:18
